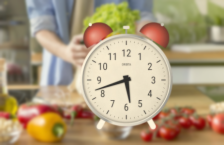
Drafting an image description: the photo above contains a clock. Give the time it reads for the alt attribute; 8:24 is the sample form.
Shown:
5:42
